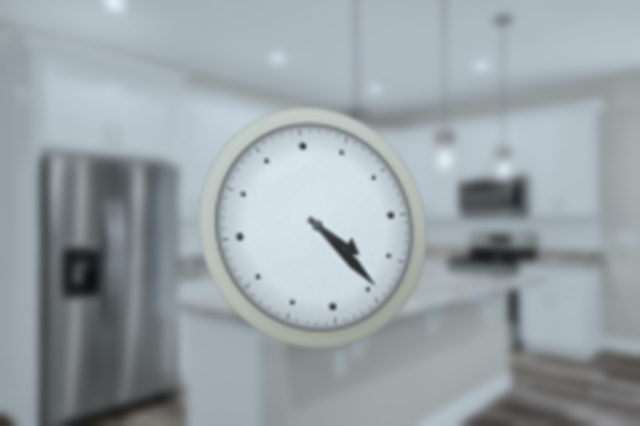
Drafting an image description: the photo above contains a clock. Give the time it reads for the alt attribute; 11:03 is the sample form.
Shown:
4:24
